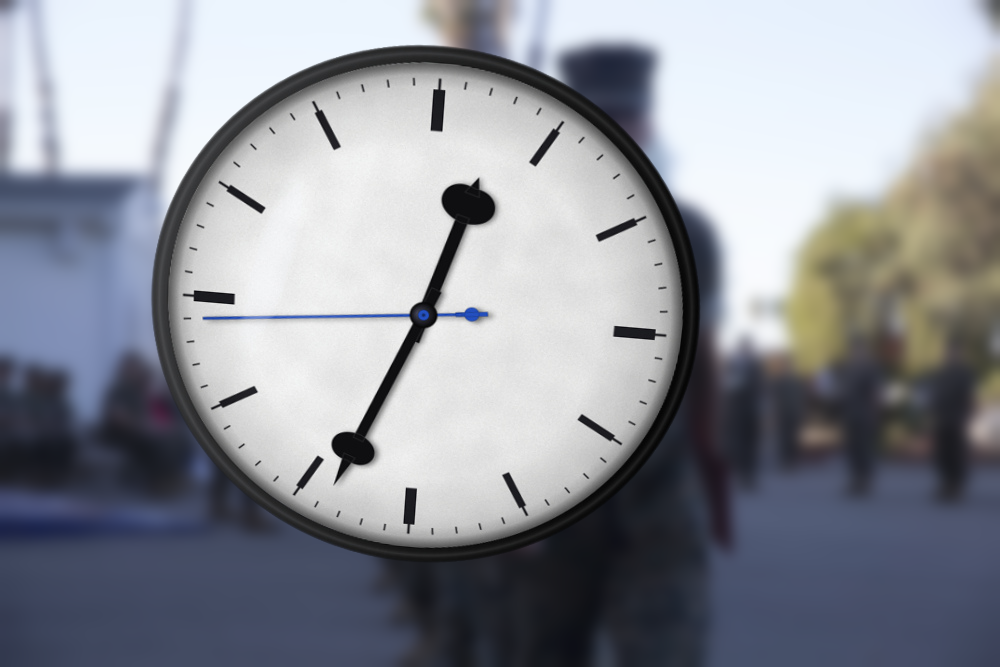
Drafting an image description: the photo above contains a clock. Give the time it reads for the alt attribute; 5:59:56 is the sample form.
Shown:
12:33:44
